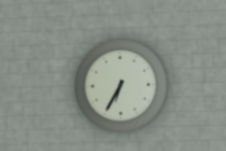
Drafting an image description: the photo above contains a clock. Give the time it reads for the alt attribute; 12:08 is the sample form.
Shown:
6:35
